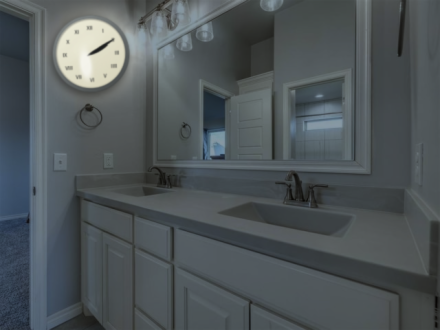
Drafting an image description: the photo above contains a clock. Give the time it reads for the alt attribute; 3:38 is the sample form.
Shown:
2:10
